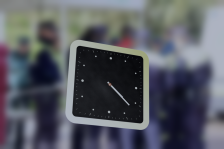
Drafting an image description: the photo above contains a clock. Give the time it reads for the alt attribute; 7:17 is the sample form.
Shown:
4:22
